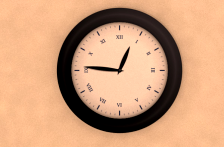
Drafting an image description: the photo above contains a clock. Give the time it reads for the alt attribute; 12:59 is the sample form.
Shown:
12:46
